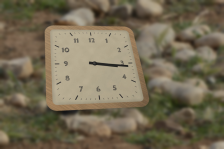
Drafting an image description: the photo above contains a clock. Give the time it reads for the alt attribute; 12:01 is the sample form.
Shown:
3:16
